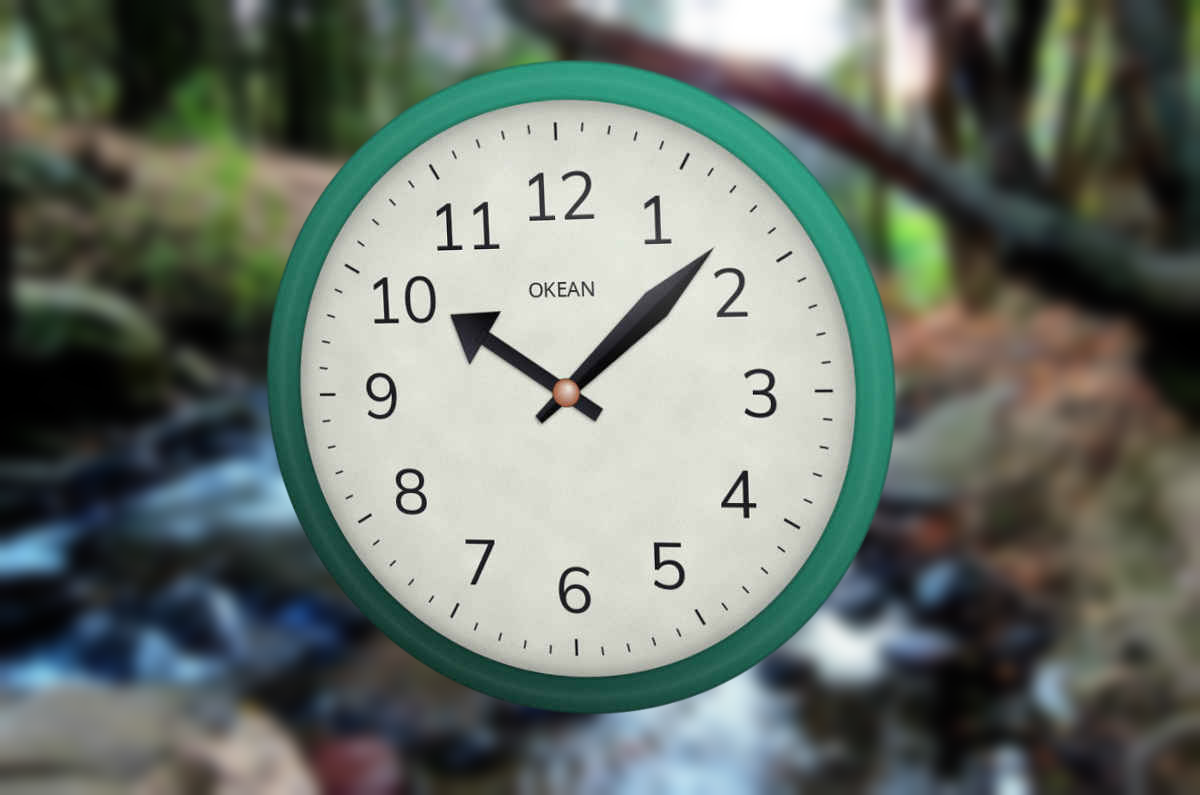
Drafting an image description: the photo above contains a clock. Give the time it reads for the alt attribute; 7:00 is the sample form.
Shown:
10:08
